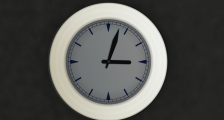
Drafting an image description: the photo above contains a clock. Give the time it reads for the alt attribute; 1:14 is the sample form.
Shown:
3:03
